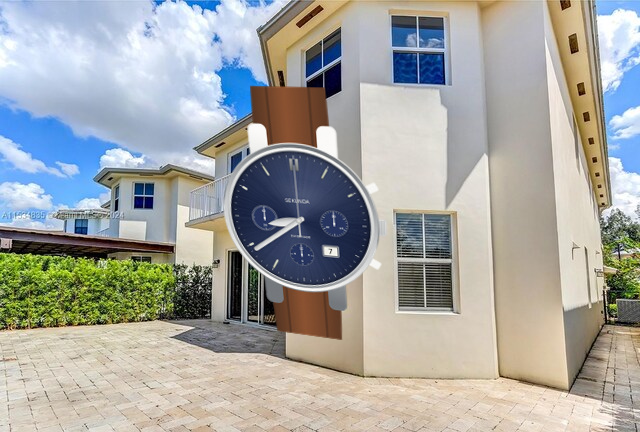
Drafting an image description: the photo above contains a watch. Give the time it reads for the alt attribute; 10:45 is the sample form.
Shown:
8:39
